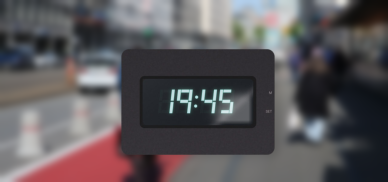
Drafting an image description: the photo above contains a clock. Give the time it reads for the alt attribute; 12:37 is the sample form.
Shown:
19:45
